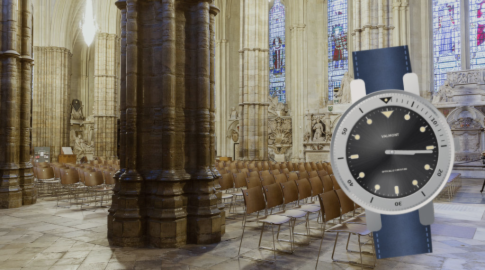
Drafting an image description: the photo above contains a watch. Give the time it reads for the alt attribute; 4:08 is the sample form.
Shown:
3:16
